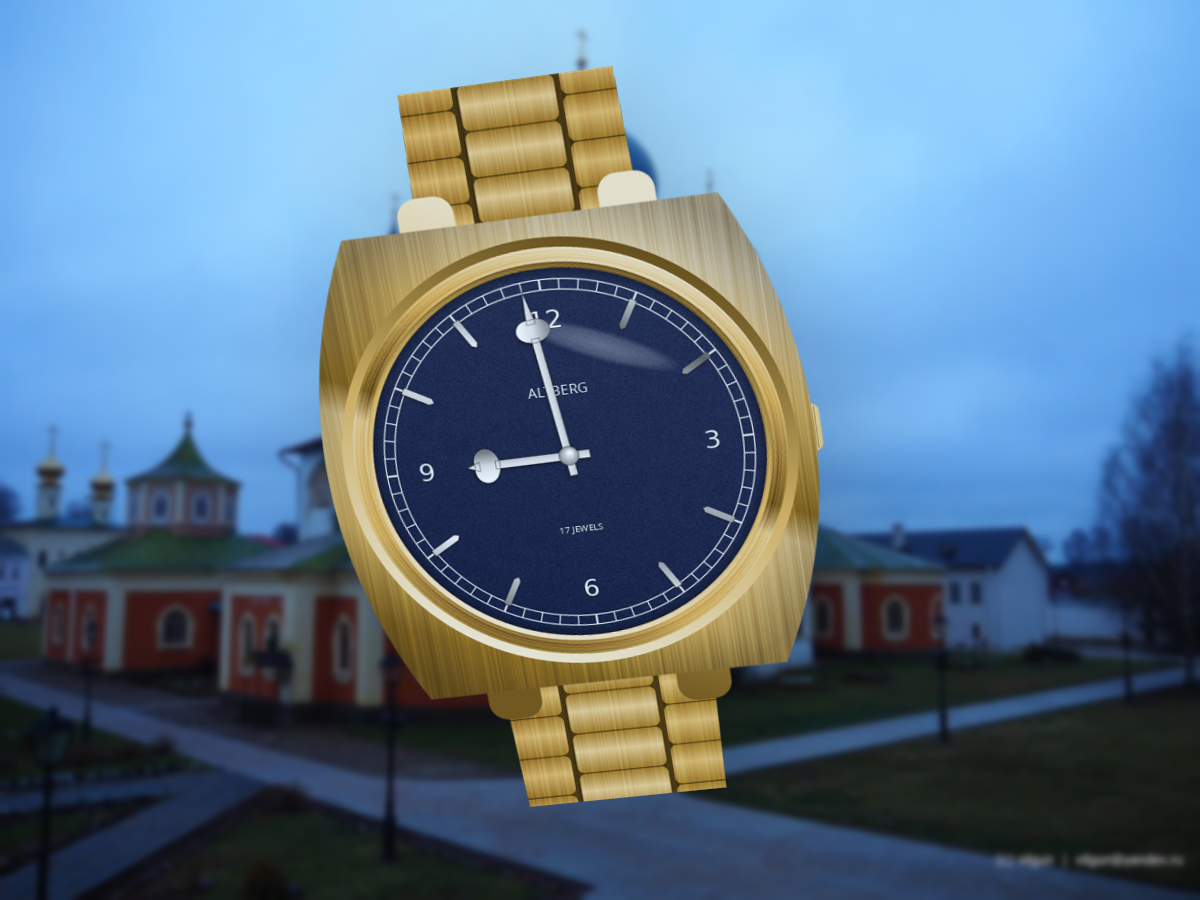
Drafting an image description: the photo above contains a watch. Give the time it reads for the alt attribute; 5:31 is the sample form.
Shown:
8:59
